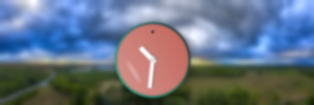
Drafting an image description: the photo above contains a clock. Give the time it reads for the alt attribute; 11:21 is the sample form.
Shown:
10:31
